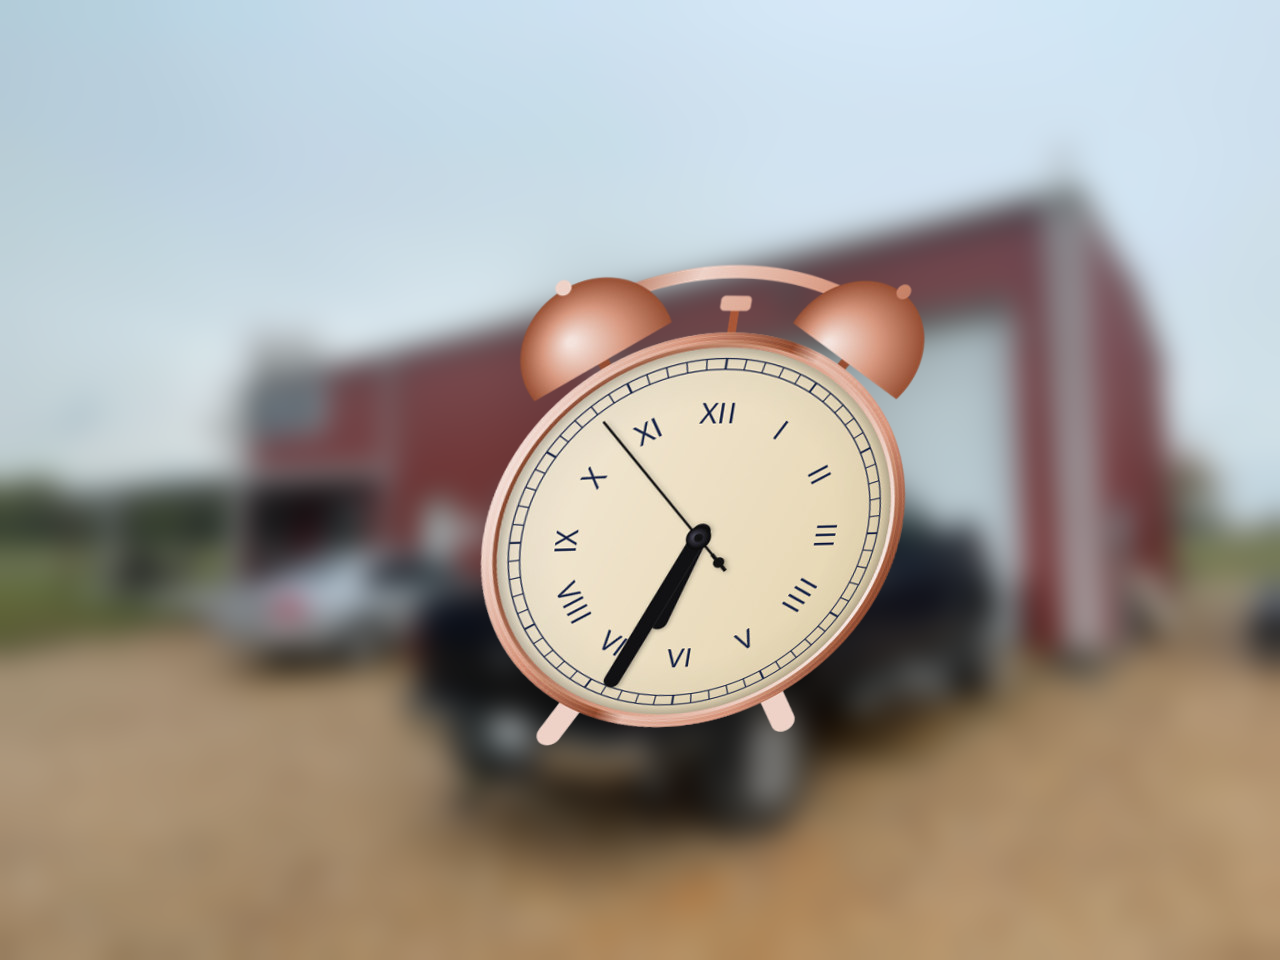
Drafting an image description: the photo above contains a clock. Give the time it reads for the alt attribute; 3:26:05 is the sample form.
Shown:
6:33:53
